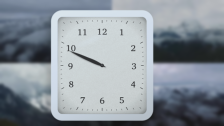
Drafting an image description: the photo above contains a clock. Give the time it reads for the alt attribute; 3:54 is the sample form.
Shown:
9:49
